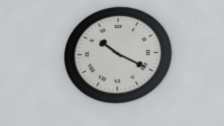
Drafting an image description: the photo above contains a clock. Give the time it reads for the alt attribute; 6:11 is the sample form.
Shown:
10:20
